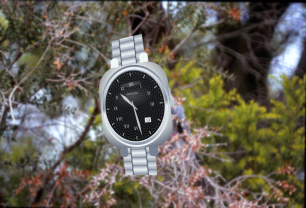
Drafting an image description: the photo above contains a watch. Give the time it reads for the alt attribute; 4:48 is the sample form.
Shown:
10:28
